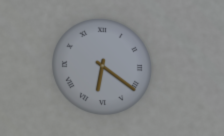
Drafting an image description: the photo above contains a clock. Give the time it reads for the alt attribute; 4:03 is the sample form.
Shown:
6:21
